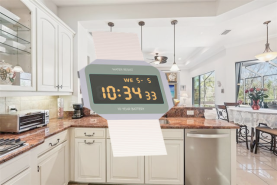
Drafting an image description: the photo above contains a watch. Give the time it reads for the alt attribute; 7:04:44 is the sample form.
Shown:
10:34:33
